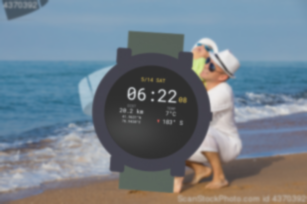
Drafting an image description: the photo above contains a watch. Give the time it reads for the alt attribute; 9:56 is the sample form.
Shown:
6:22
